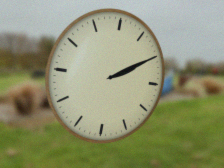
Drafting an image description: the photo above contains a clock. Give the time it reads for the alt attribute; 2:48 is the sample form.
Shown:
2:10
